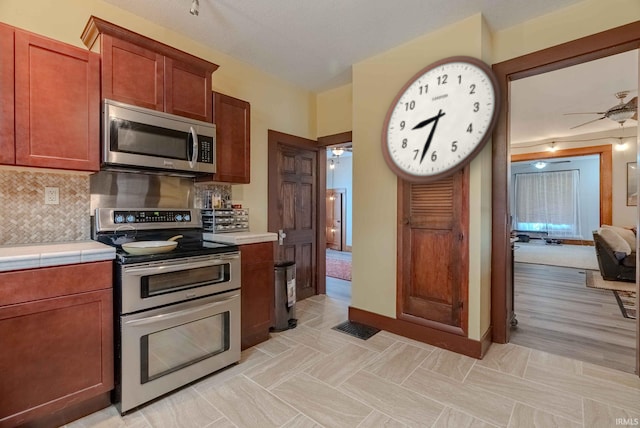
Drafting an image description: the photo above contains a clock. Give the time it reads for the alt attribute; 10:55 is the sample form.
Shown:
8:33
